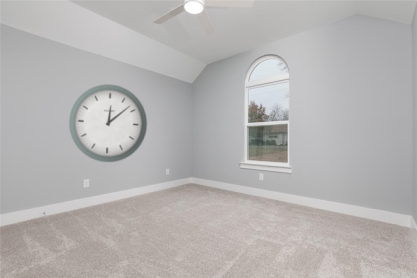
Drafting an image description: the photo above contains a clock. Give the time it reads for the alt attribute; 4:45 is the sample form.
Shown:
12:08
